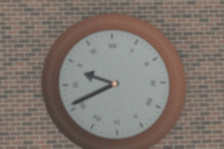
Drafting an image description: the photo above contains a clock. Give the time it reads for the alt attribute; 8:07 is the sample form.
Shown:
9:41
